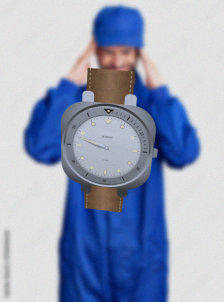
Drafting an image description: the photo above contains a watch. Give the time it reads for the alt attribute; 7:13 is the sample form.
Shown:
9:48
